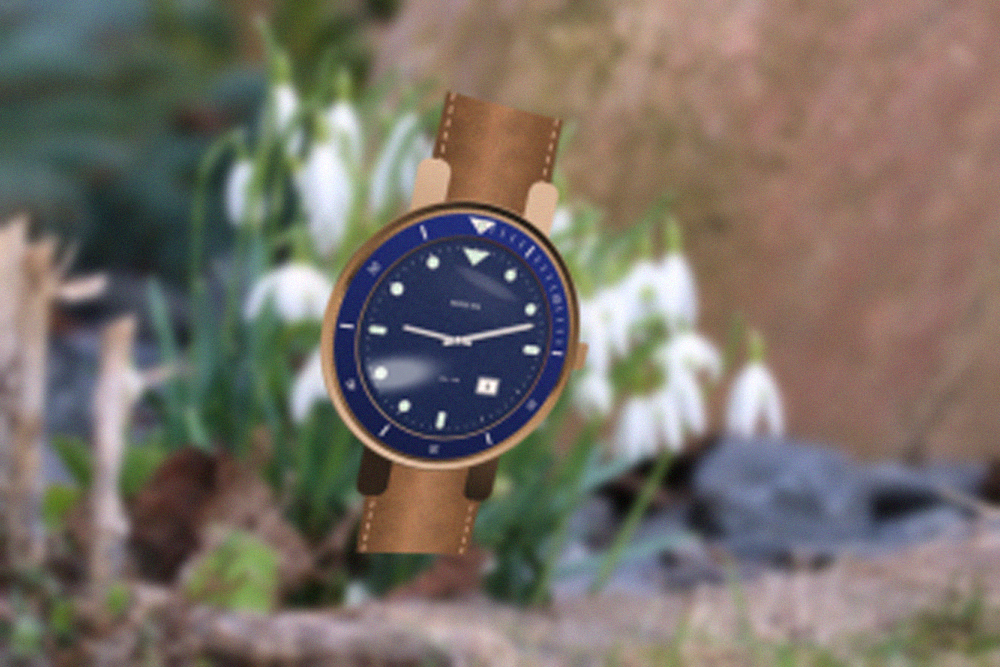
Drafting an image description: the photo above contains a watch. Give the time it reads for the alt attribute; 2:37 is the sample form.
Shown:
9:12
